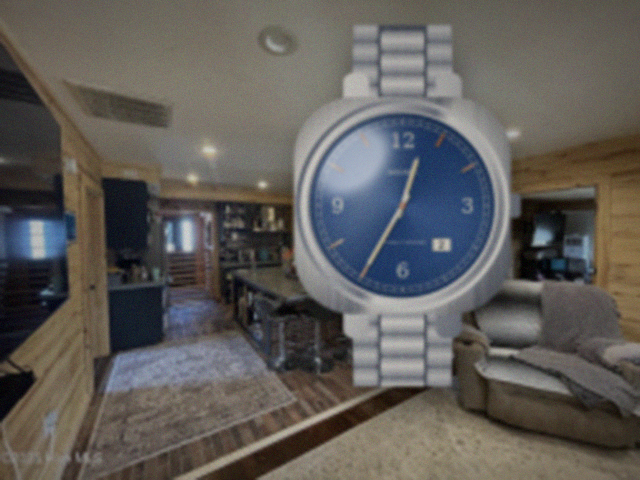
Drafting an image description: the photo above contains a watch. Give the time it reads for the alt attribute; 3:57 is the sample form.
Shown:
12:35
